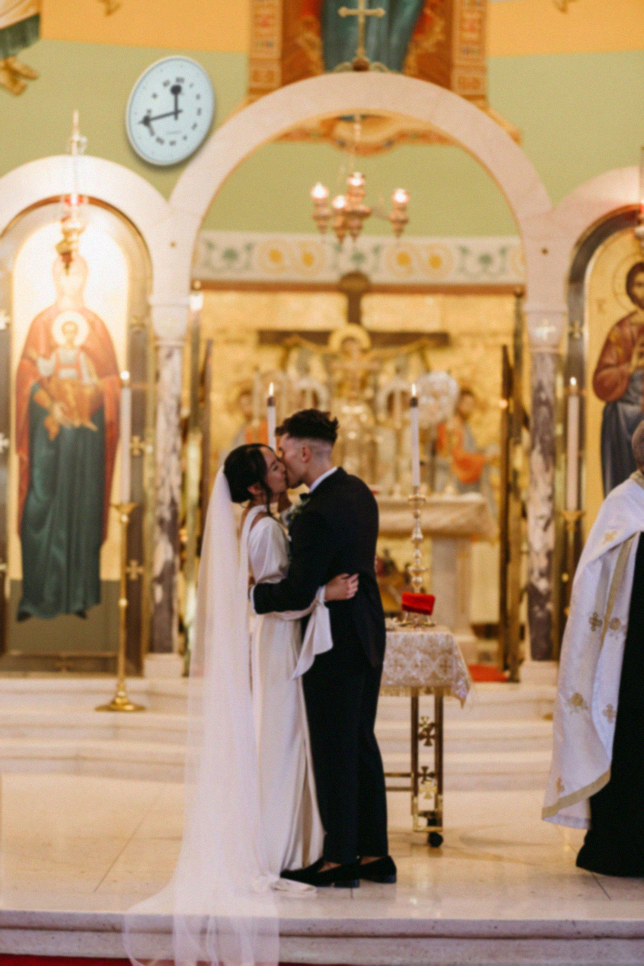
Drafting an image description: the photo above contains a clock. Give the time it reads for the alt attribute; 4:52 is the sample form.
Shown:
11:43
